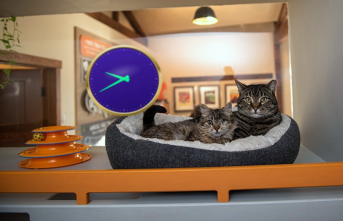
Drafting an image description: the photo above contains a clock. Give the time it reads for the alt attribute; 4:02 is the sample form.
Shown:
9:40
